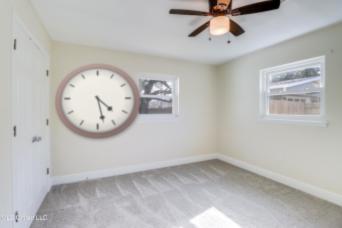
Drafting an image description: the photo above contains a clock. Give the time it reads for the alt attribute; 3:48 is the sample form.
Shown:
4:28
